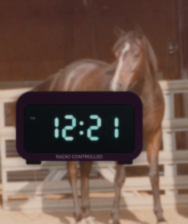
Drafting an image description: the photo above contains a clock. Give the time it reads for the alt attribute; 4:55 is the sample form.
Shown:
12:21
